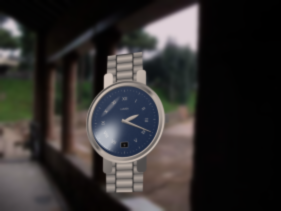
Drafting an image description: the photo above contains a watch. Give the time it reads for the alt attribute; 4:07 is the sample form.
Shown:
2:19
